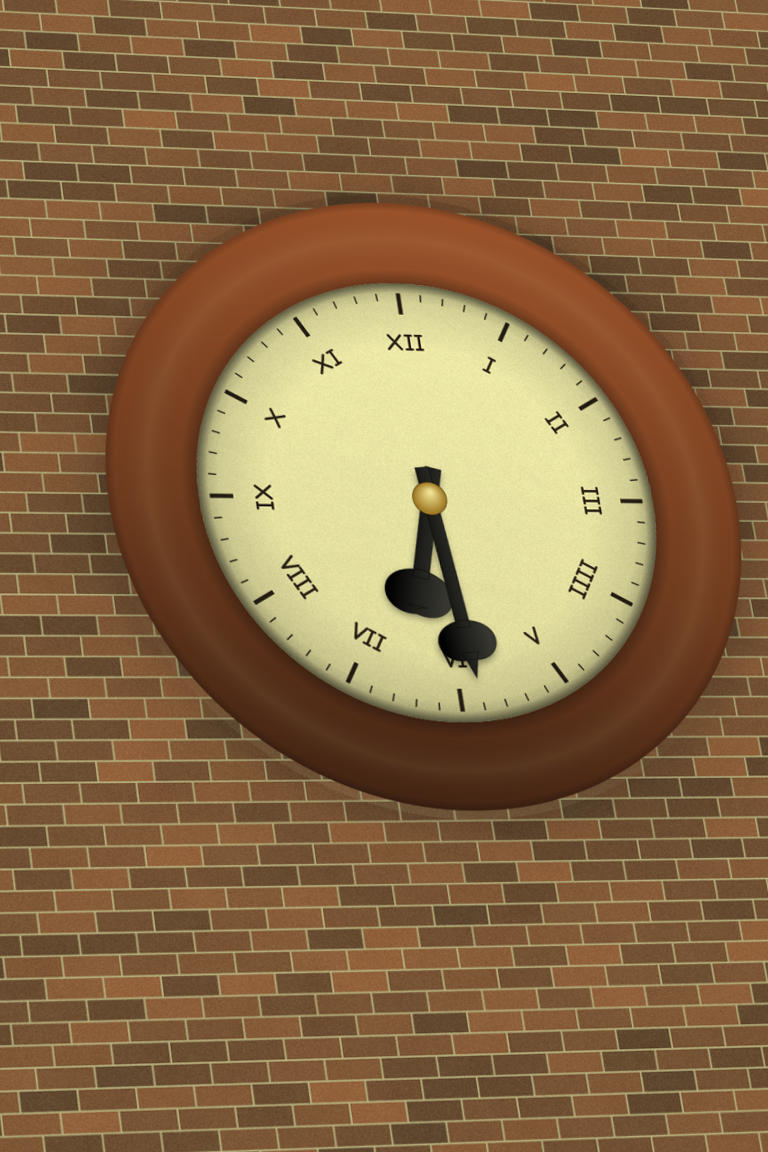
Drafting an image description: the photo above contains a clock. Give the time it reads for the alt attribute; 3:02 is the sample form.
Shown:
6:29
